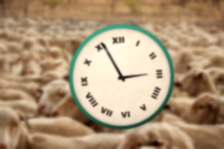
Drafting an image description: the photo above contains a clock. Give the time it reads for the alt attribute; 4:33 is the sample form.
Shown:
2:56
